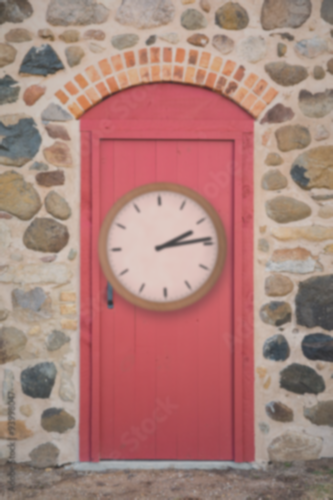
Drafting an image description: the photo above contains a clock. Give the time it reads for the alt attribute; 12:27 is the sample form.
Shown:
2:14
